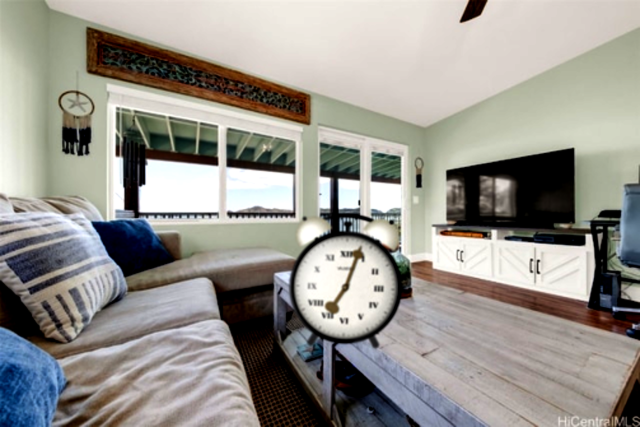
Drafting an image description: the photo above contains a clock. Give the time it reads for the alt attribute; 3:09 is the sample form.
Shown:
7:03
